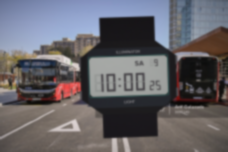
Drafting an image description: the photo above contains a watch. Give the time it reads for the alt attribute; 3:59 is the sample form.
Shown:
10:00
